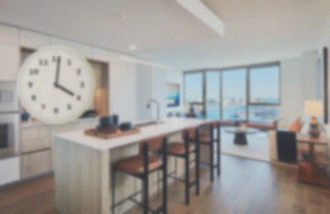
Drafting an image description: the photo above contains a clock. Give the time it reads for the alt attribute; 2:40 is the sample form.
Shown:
4:01
